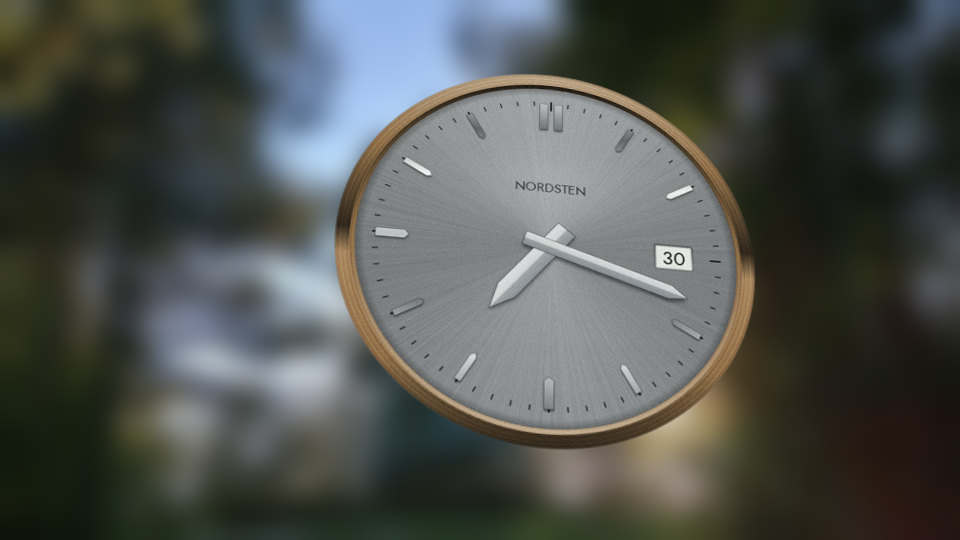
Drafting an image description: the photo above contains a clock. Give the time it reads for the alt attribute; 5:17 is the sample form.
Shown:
7:18
